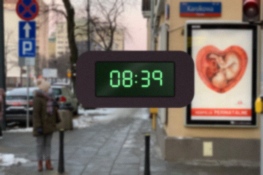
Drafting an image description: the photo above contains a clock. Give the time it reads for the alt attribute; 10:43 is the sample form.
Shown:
8:39
